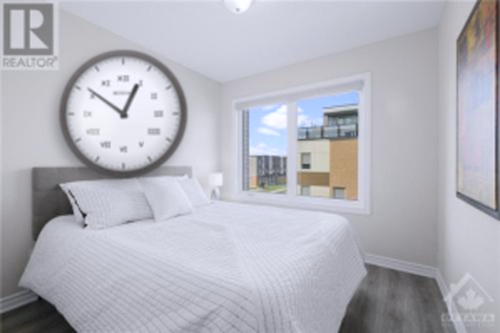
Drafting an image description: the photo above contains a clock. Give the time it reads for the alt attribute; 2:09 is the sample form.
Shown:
12:51
